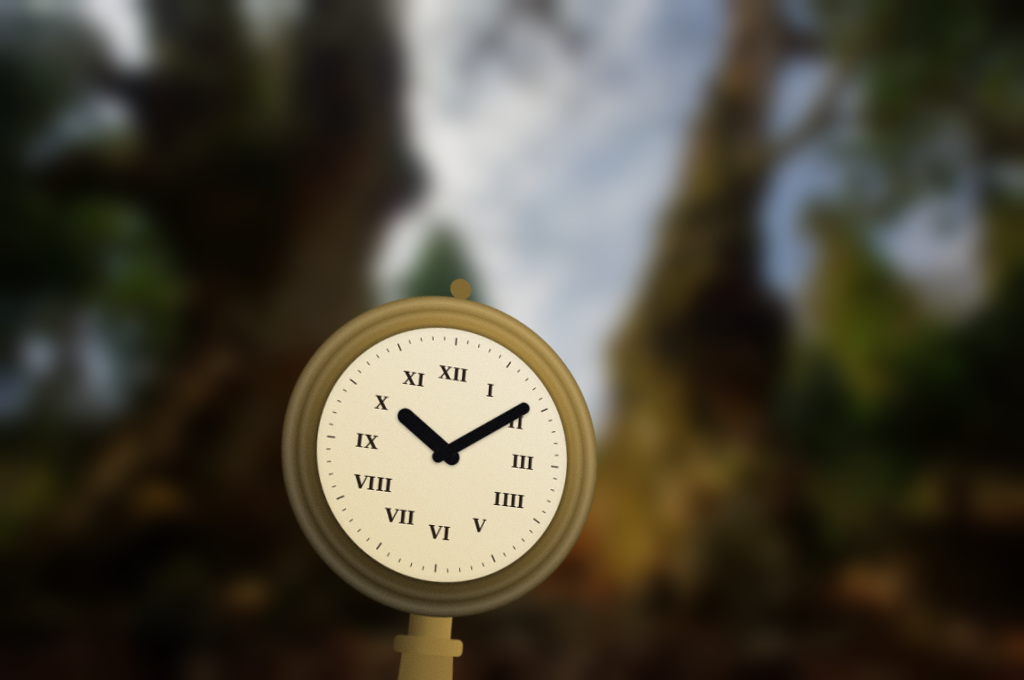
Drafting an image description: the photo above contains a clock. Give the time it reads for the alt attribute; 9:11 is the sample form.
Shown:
10:09
